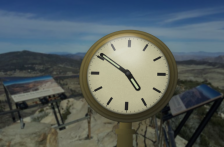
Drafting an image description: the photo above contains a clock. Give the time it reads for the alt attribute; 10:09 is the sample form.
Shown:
4:51
